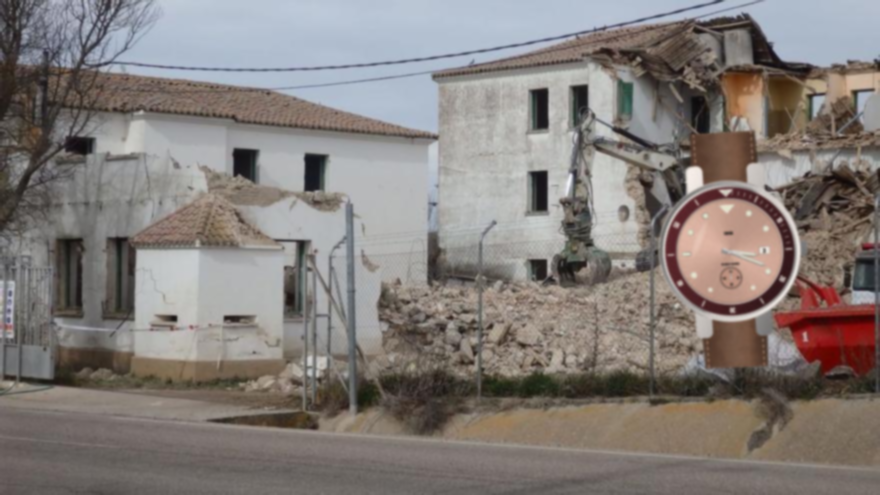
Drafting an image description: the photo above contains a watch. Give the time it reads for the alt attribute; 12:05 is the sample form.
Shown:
3:19
